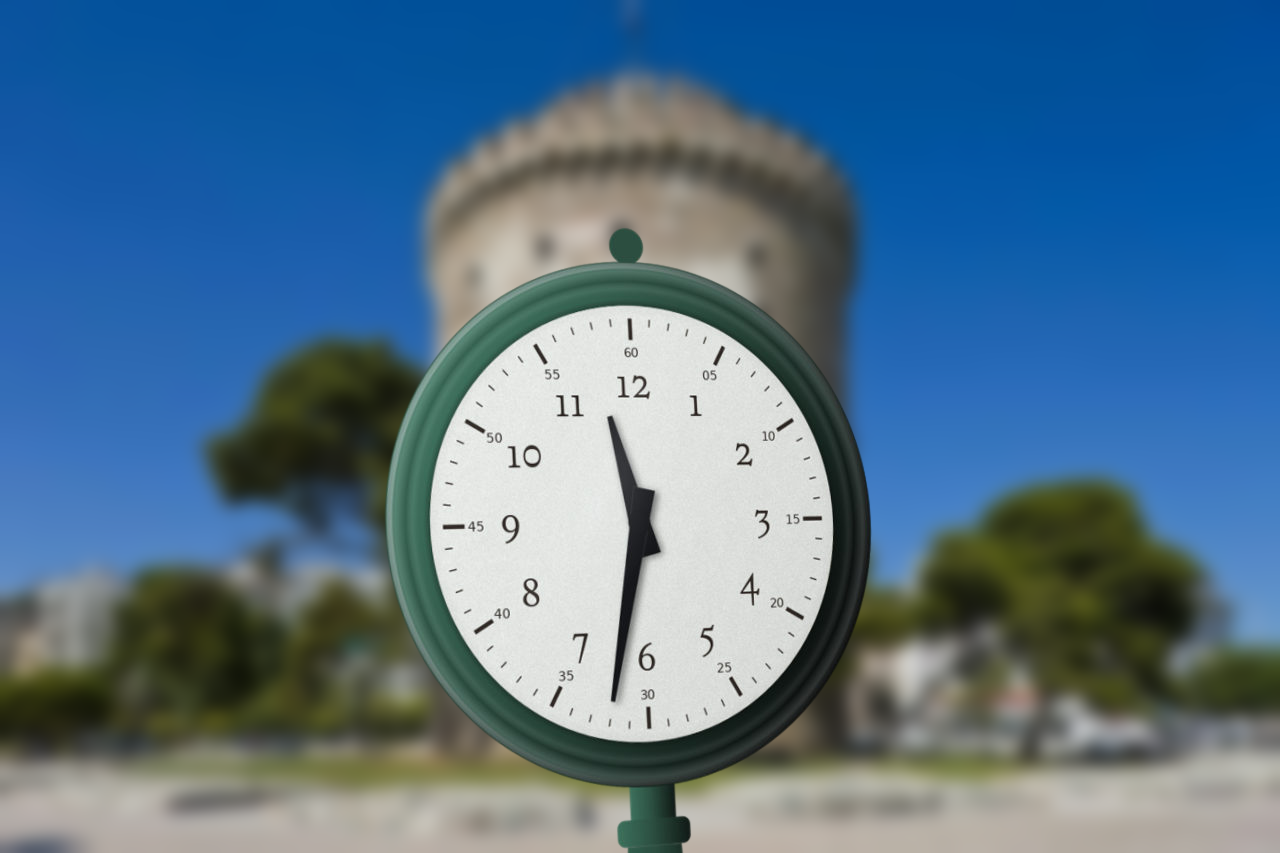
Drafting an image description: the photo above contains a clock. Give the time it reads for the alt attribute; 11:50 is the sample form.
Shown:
11:32
